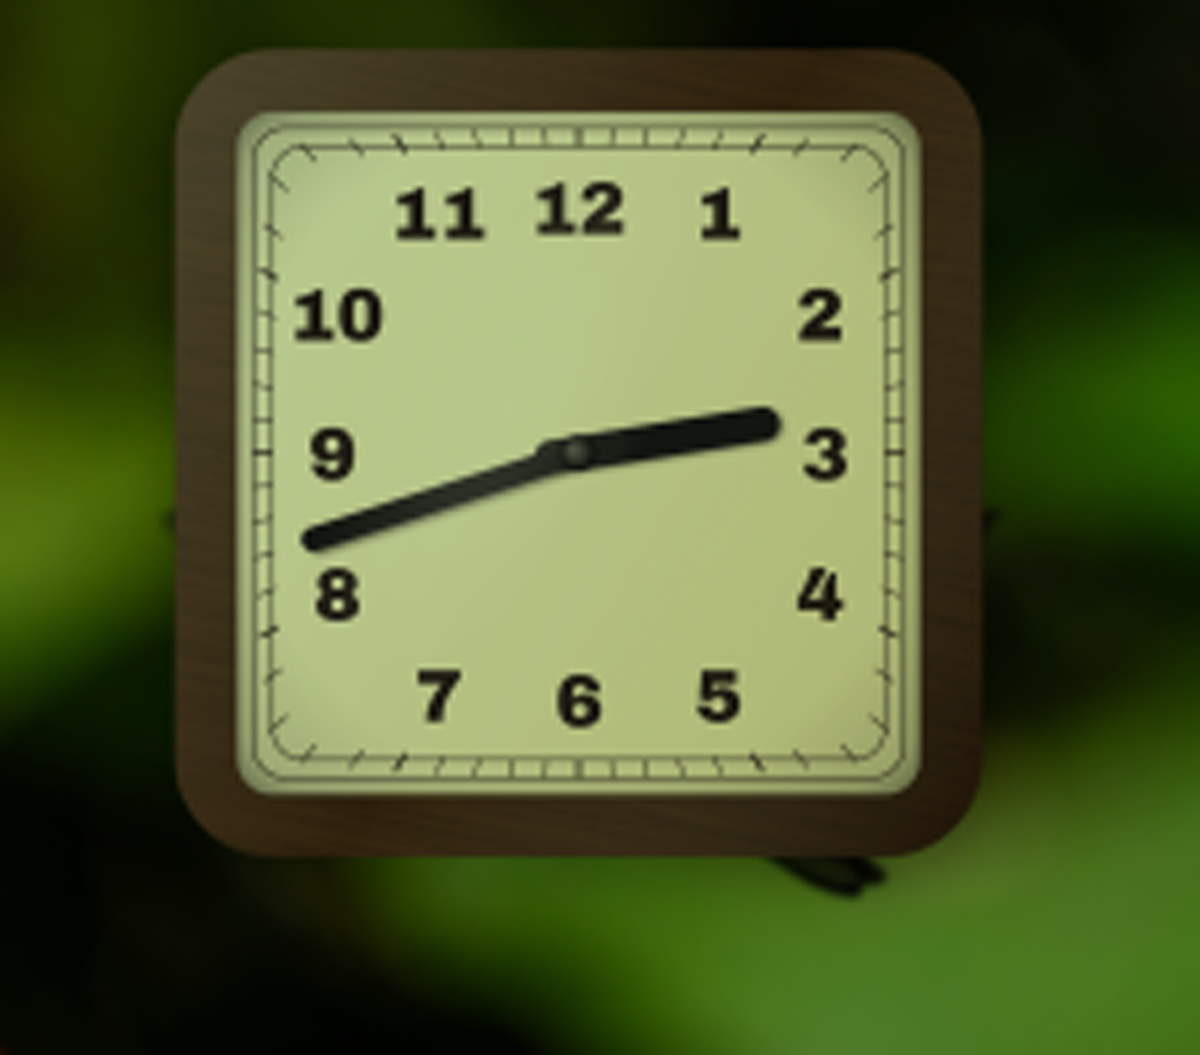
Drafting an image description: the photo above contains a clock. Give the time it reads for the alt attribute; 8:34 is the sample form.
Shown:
2:42
